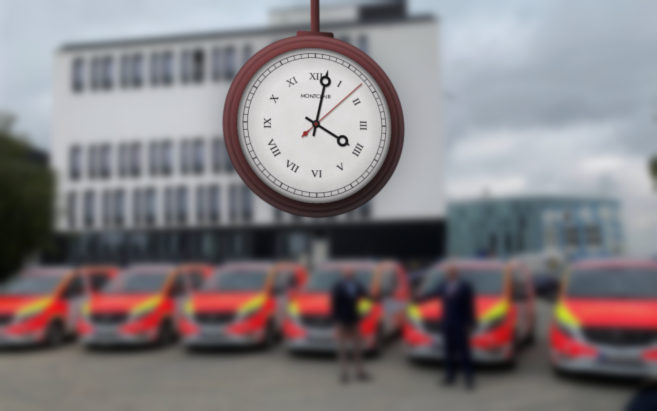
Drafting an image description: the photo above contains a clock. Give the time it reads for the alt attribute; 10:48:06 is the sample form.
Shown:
4:02:08
